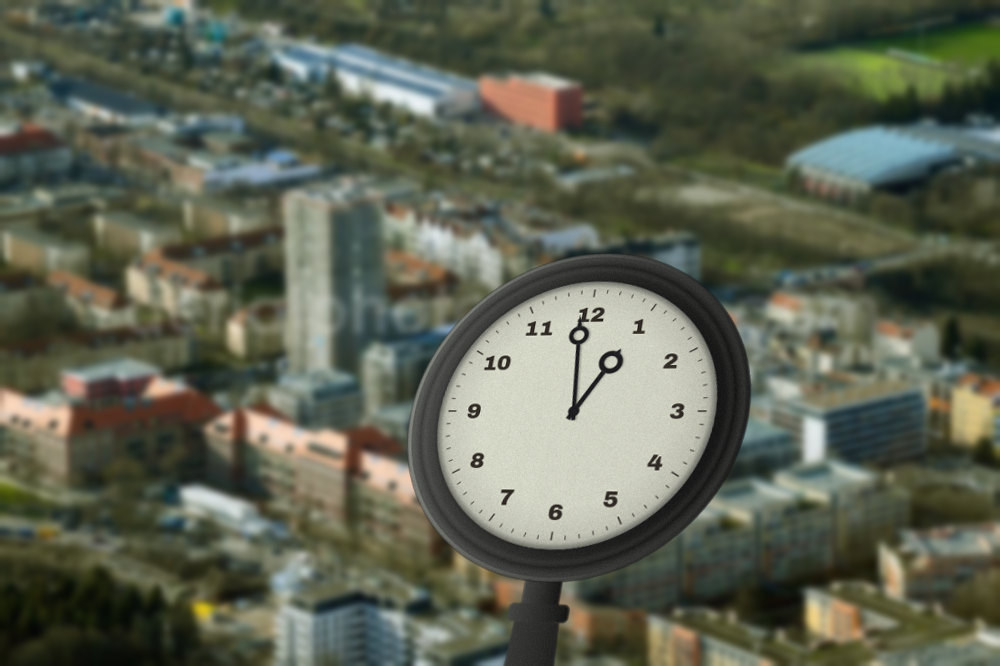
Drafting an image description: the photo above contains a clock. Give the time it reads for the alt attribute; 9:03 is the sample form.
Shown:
12:59
